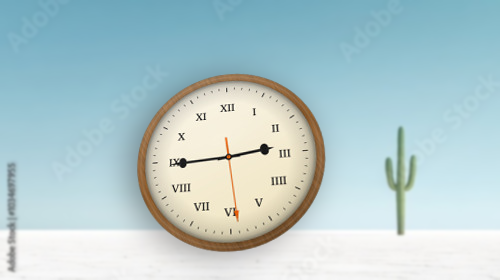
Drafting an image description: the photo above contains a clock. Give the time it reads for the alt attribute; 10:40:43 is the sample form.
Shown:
2:44:29
